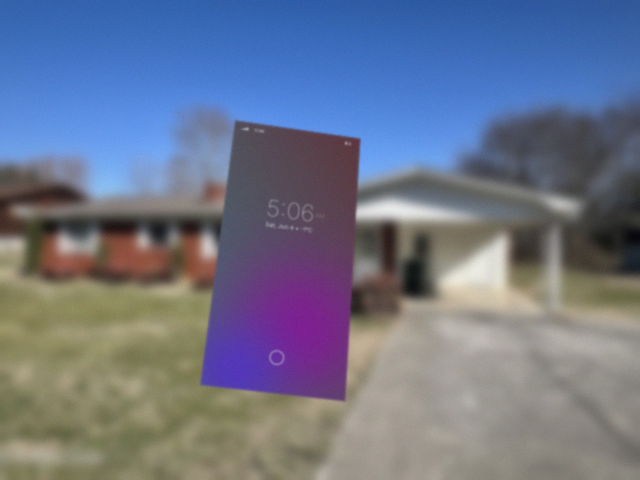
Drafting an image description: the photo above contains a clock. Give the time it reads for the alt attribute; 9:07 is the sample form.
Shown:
5:06
